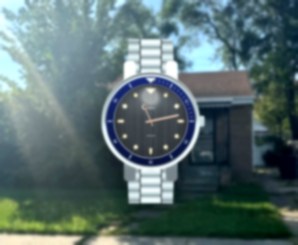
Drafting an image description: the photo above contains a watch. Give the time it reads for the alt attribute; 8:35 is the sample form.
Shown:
11:13
